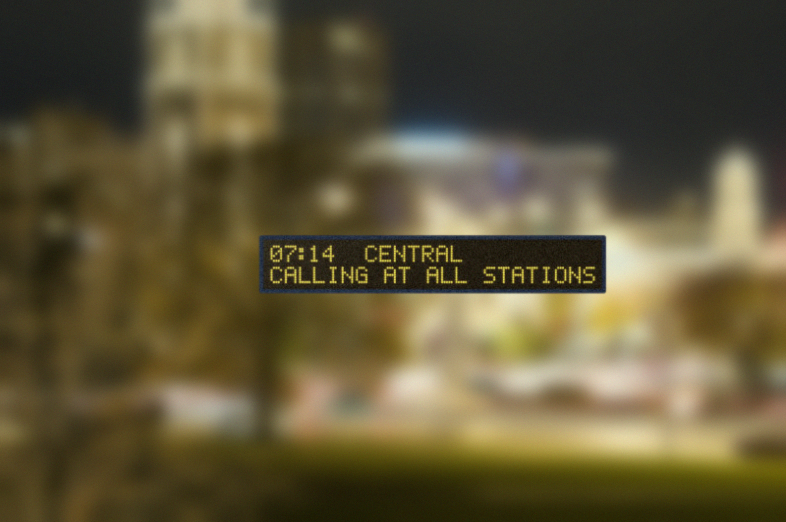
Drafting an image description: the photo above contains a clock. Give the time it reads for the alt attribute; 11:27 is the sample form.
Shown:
7:14
